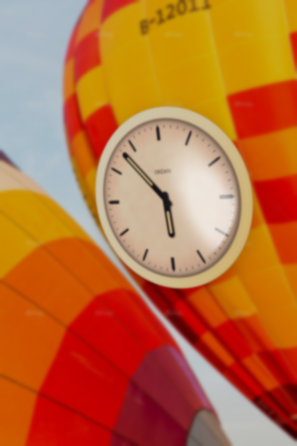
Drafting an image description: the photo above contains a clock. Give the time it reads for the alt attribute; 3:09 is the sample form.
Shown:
5:53
